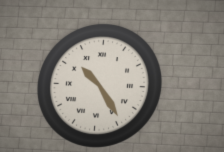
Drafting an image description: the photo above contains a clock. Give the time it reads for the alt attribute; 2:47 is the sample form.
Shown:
10:24
